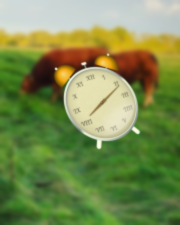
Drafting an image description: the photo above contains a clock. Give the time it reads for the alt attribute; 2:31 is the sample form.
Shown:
8:11
